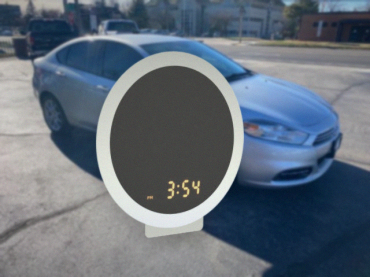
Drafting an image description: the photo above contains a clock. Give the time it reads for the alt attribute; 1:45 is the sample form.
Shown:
3:54
